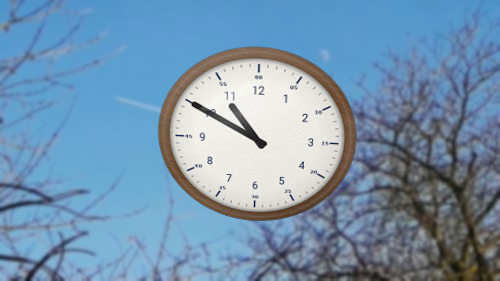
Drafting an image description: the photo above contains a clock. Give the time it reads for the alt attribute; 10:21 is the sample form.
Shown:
10:50
